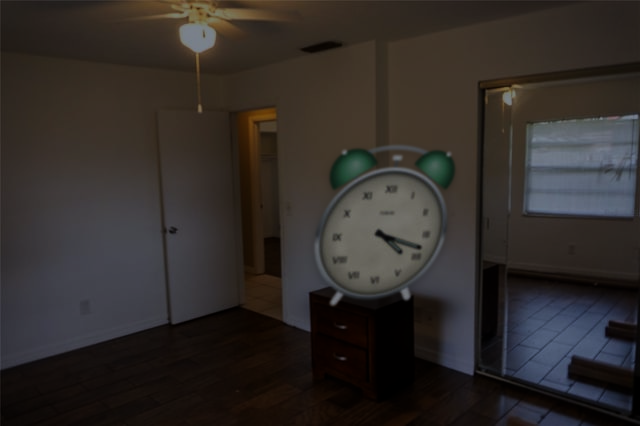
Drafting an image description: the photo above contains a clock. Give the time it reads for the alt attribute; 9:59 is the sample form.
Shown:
4:18
